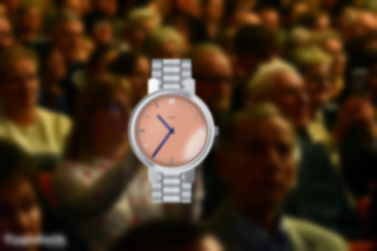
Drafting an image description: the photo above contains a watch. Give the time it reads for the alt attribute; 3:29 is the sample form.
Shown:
10:36
